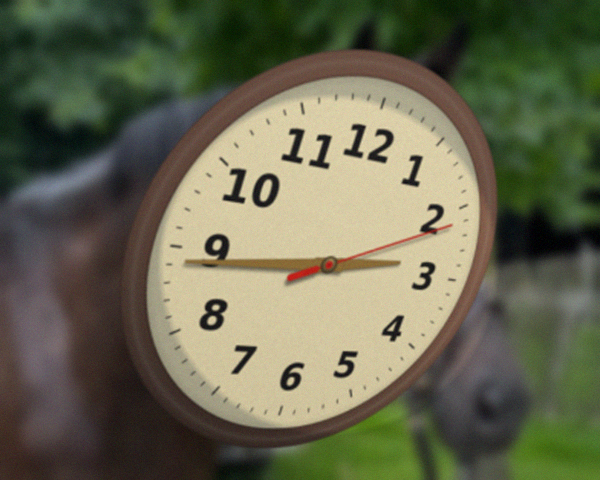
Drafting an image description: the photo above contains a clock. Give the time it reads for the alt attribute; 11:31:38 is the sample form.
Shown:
2:44:11
